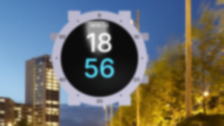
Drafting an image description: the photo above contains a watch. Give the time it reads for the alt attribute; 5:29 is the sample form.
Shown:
18:56
